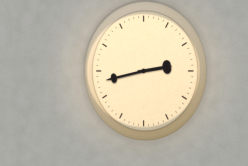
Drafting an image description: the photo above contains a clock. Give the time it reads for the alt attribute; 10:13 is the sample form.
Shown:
2:43
